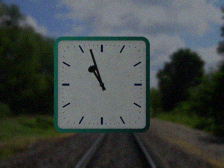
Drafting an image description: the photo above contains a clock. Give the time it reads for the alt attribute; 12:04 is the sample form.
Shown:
10:57
